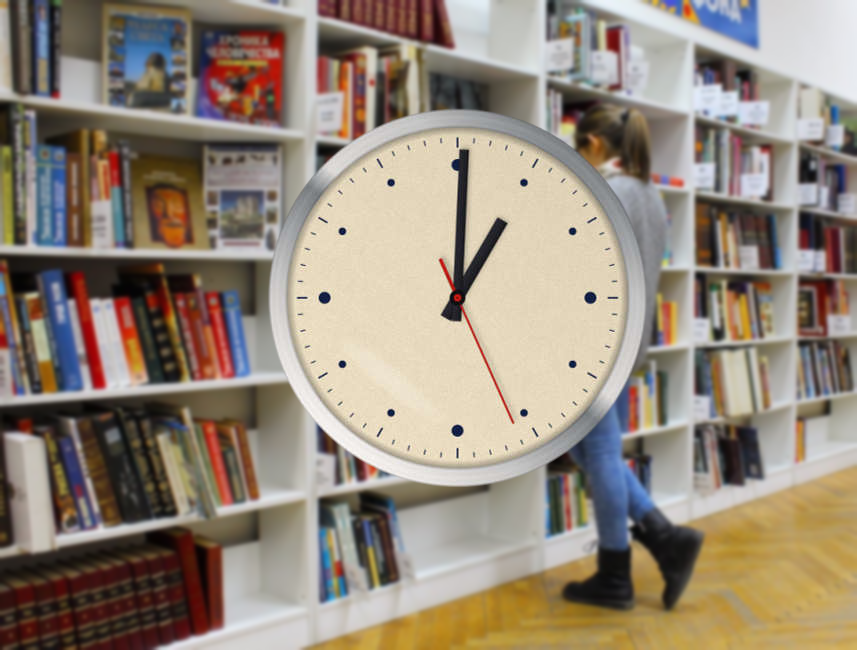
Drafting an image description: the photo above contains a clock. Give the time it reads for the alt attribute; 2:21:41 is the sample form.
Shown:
1:00:26
